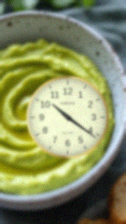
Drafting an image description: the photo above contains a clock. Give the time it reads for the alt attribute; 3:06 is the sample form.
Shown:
10:21
